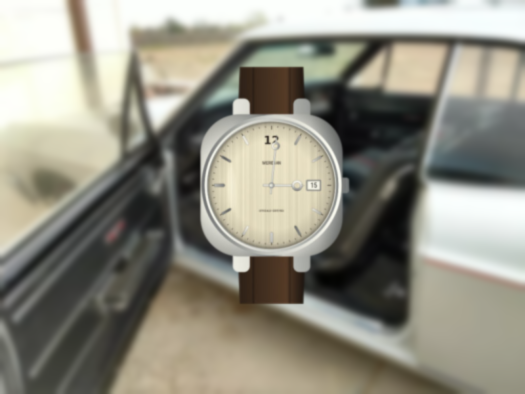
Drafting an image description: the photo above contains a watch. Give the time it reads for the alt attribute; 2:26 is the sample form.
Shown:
3:01
